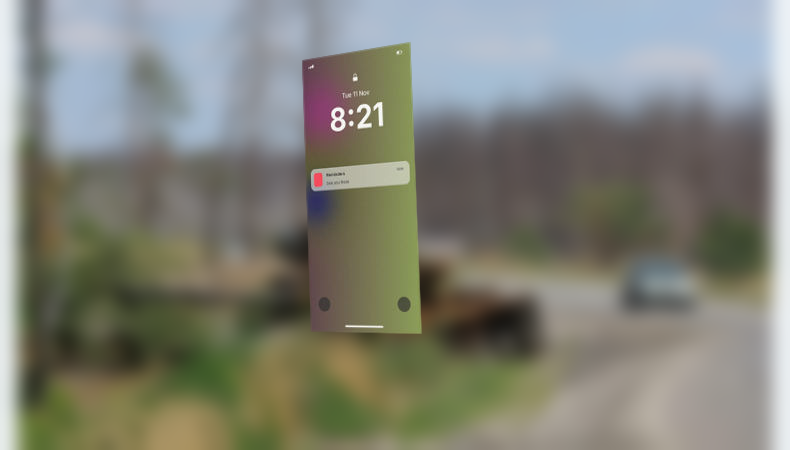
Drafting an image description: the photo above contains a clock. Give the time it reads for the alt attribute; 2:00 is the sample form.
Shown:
8:21
